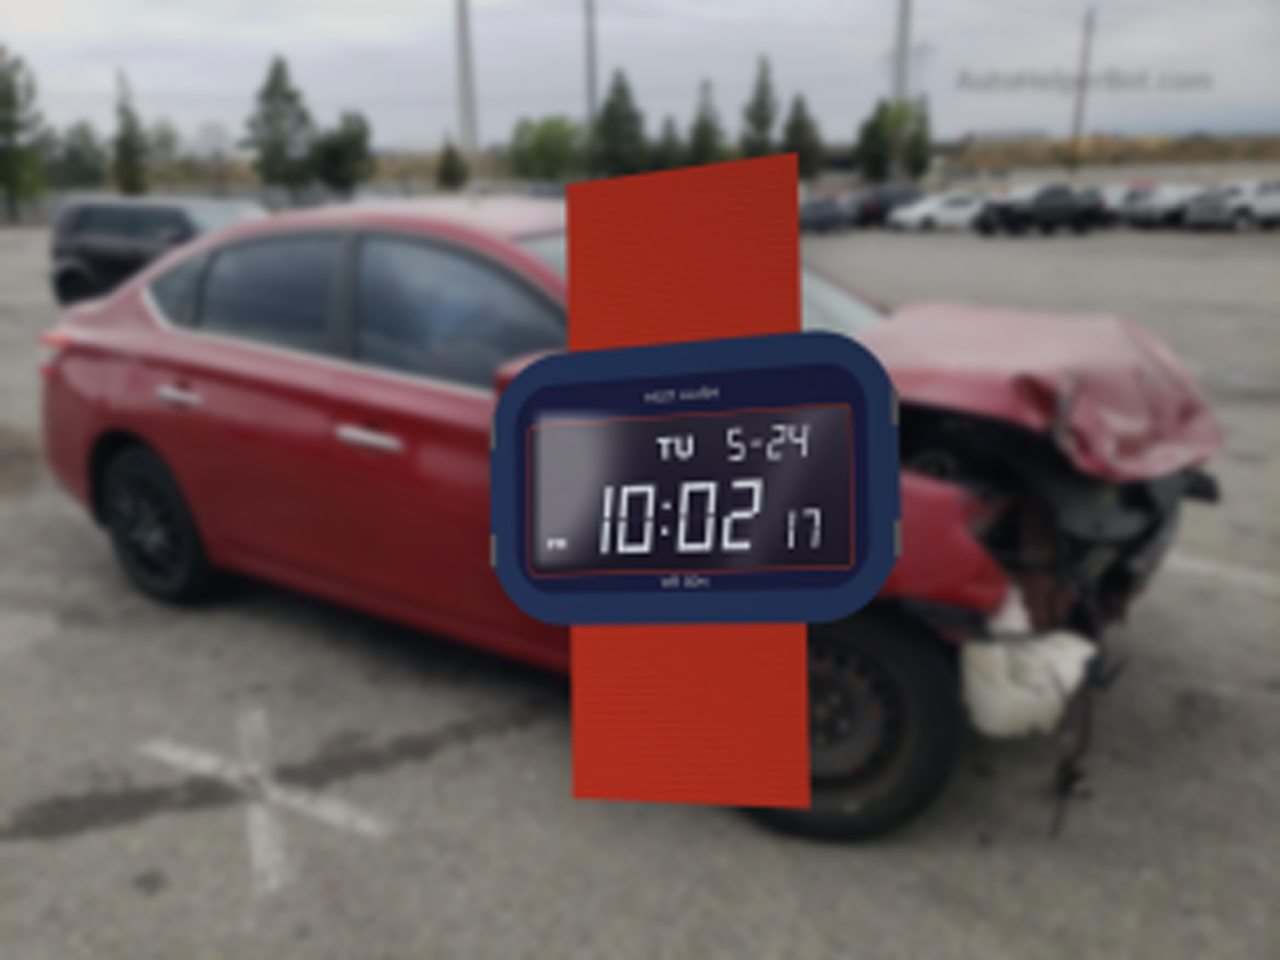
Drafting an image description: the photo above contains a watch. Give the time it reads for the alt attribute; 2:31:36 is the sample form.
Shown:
10:02:17
